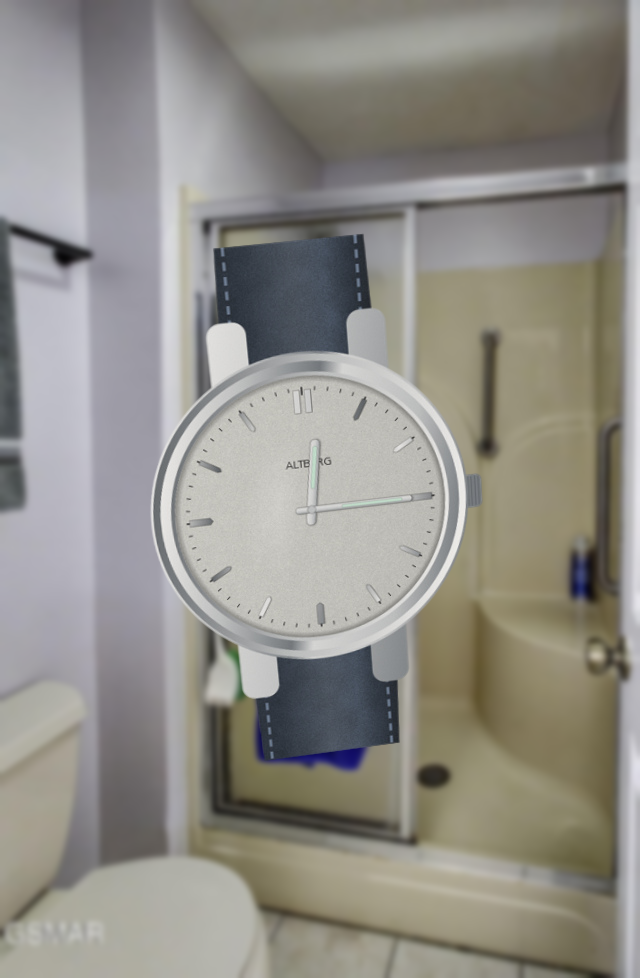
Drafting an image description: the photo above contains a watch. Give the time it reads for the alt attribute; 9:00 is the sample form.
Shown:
12:15
